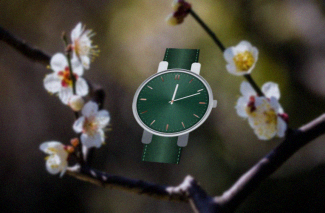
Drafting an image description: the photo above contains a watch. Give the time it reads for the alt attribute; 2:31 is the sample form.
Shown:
12:11
